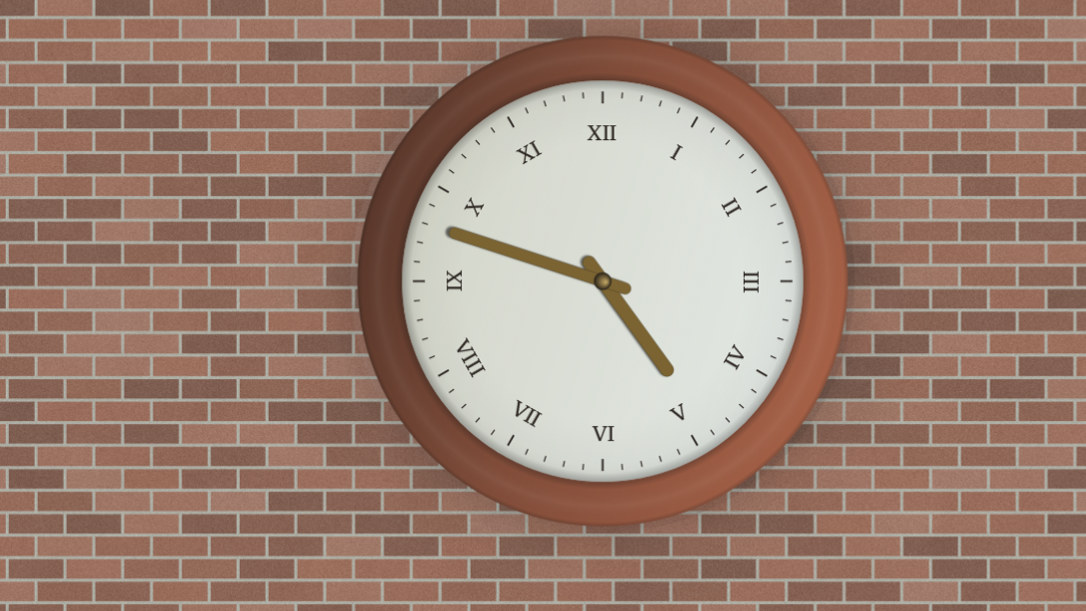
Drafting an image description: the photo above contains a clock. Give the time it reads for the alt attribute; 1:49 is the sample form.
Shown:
4:48
